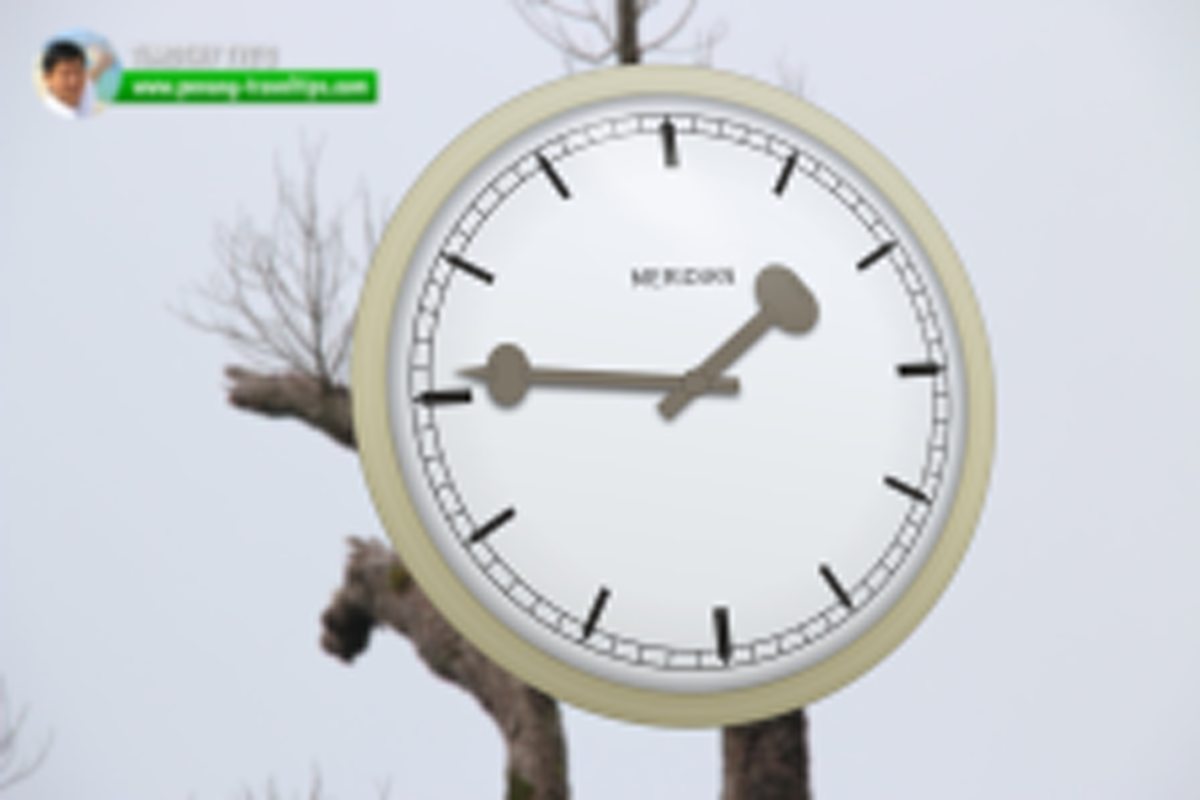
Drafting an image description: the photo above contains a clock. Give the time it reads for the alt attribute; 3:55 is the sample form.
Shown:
1:46
